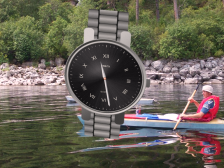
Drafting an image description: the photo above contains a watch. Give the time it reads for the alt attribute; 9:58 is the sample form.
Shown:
11:28
